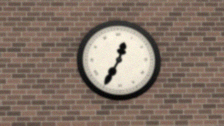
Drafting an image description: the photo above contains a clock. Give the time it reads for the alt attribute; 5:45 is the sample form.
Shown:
12:35
